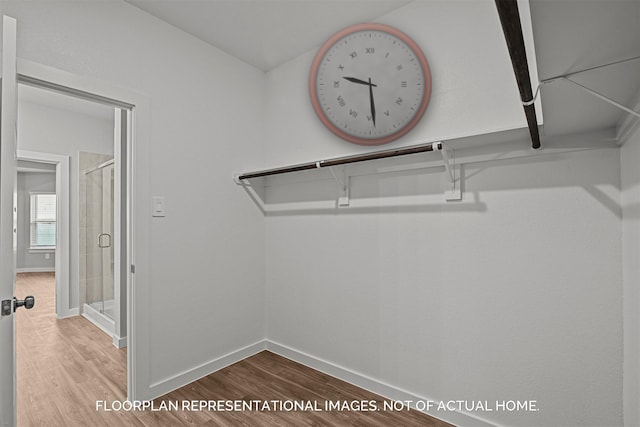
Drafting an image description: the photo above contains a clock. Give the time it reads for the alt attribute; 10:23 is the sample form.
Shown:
9:29
